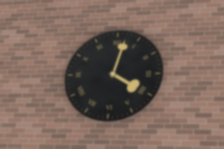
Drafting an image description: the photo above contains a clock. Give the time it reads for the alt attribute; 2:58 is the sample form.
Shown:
4:02
